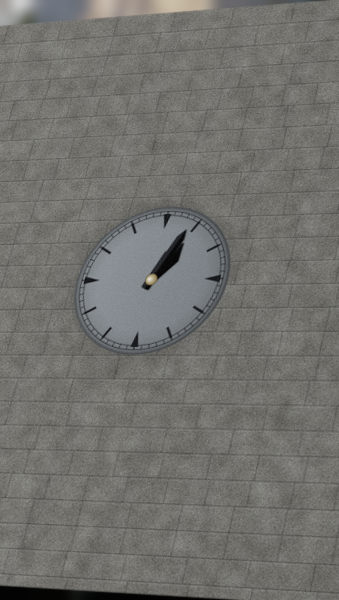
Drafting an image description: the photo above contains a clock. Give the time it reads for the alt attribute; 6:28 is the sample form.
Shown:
1:04
